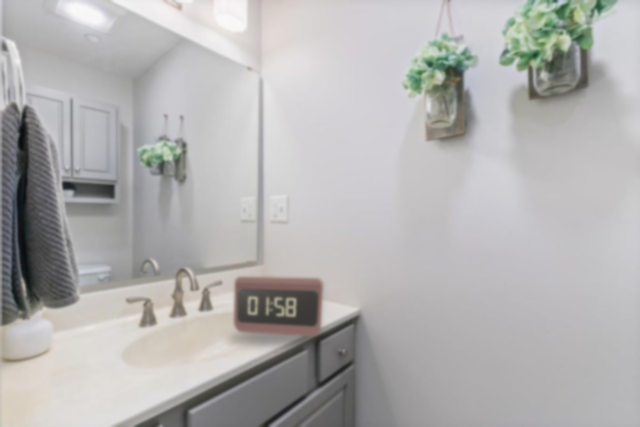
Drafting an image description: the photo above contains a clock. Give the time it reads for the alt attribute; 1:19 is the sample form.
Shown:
1:58
